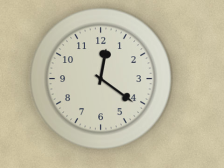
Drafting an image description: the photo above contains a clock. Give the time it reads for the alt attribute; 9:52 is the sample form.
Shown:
12:21
